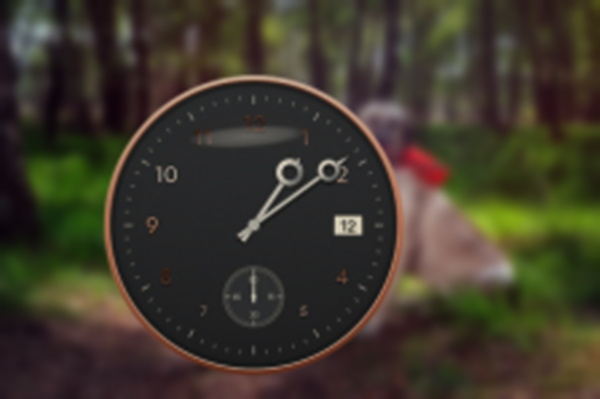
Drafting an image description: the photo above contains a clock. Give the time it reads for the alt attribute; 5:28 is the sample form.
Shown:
1:09
